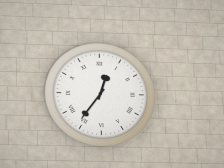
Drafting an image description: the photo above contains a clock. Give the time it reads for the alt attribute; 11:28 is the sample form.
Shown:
12:36
